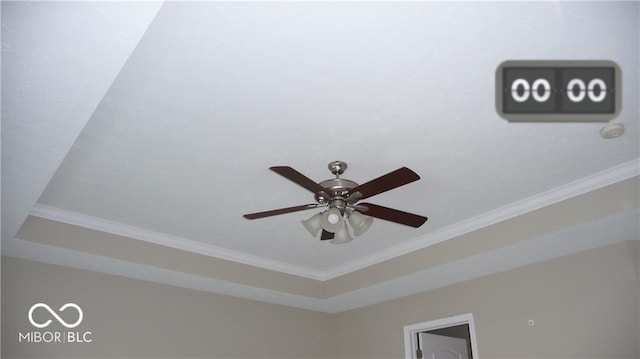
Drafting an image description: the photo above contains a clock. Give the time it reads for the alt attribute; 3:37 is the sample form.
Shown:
0:00
